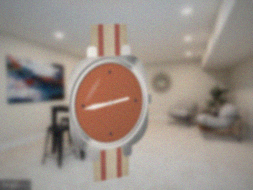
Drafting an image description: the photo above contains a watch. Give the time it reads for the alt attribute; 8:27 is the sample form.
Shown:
2:44
